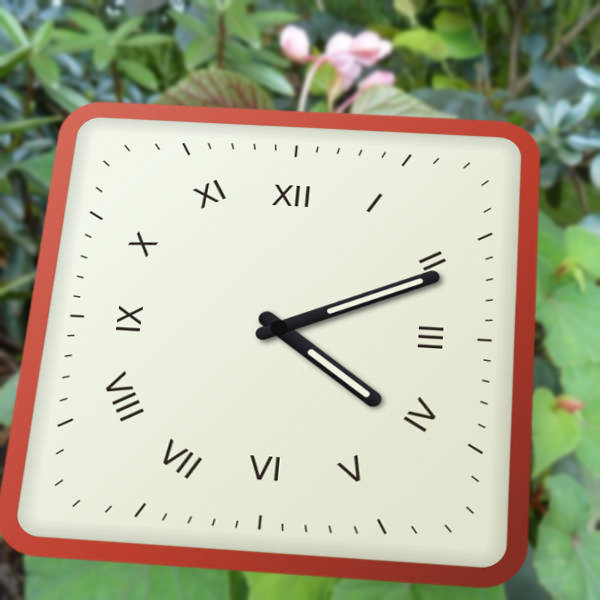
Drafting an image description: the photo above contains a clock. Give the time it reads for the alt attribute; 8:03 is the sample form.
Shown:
4:11
